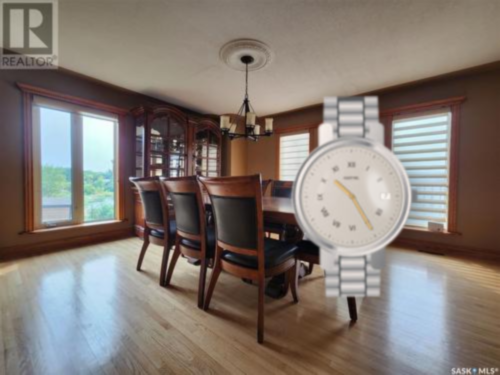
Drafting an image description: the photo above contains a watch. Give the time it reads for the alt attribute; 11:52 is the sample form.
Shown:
10:25
